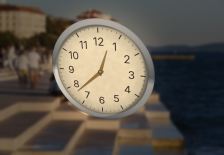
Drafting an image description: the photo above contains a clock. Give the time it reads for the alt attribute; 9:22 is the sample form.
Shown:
12:38
